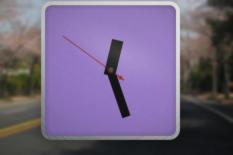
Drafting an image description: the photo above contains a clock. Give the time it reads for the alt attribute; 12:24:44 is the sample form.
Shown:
12:26:51
